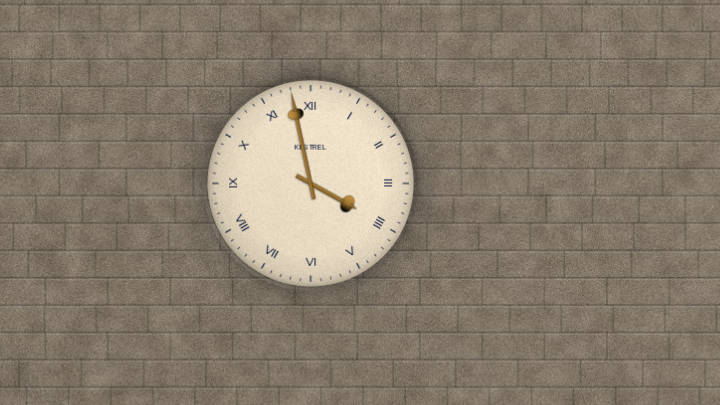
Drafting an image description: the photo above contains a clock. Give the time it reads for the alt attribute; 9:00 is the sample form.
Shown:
3:58
